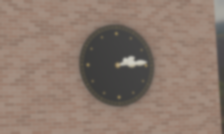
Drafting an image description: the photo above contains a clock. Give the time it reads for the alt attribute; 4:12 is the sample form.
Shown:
2:14
